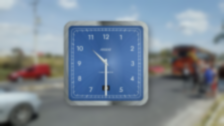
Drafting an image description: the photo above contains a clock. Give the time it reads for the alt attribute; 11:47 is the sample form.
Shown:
10:30
